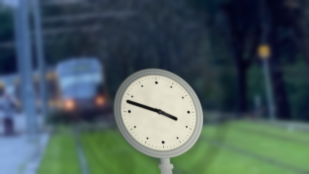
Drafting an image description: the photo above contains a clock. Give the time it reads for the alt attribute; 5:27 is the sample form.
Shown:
3:48
